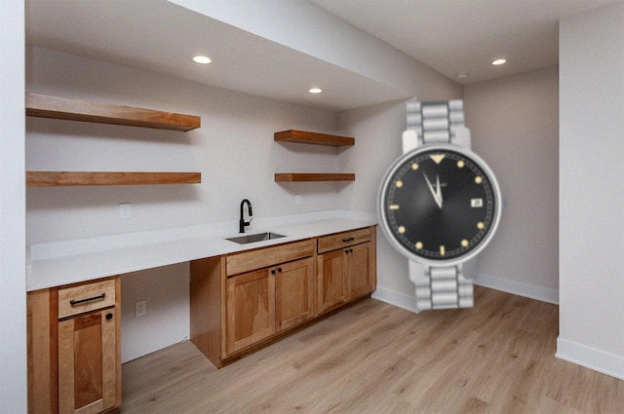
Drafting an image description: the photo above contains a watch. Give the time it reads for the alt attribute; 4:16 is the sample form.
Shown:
11:56
